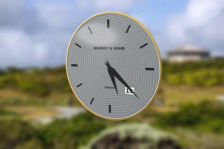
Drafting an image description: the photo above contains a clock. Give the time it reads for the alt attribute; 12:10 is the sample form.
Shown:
5:22
